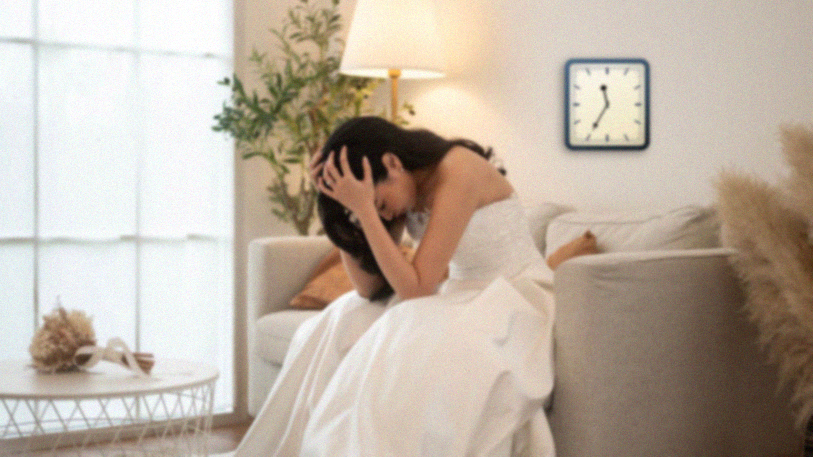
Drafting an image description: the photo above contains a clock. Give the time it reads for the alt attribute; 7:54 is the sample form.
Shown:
11:35
